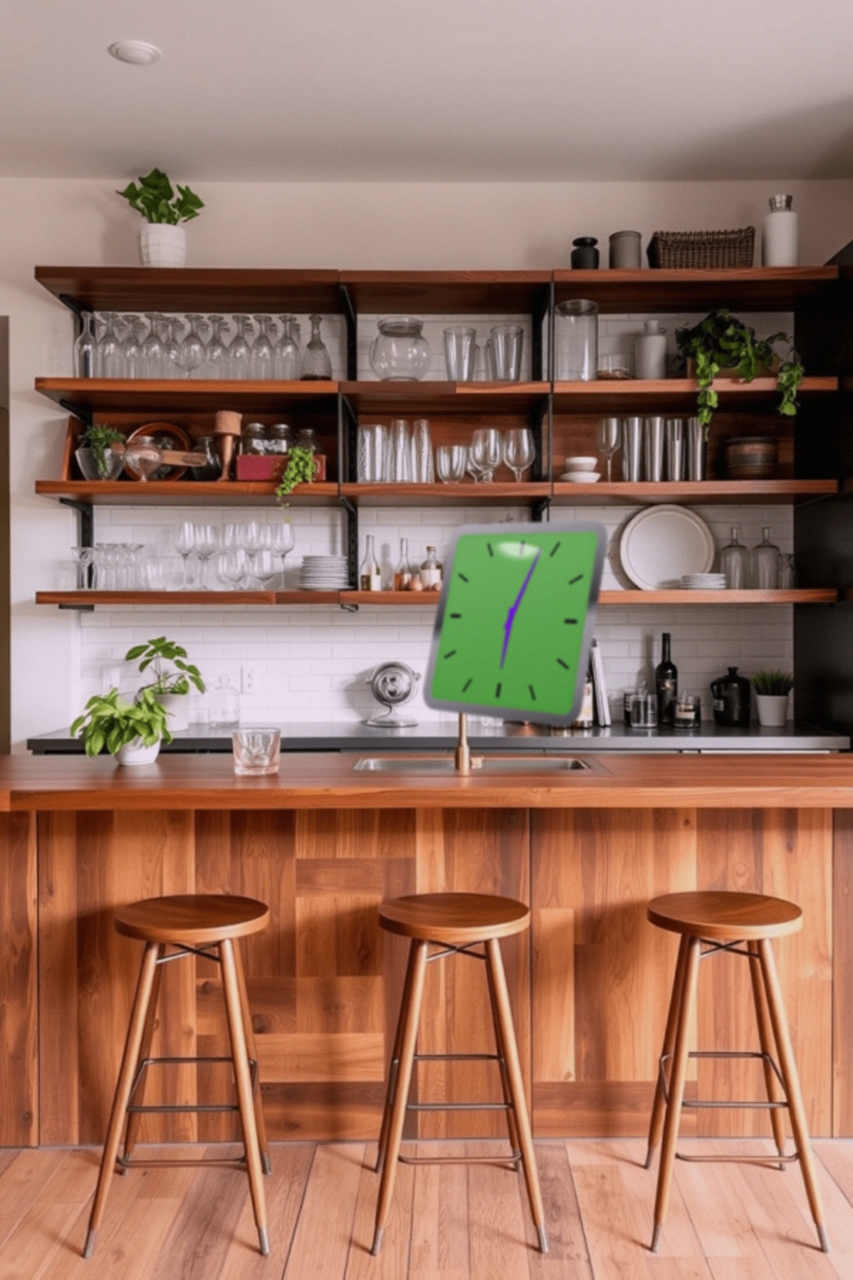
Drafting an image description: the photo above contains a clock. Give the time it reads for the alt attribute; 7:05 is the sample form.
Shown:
6:03
